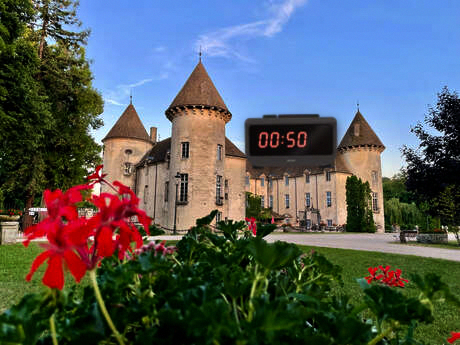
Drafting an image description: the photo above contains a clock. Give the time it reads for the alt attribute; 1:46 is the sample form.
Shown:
0:50
